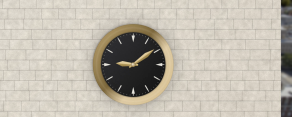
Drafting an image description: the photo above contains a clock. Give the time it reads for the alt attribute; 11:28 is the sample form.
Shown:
9:09
